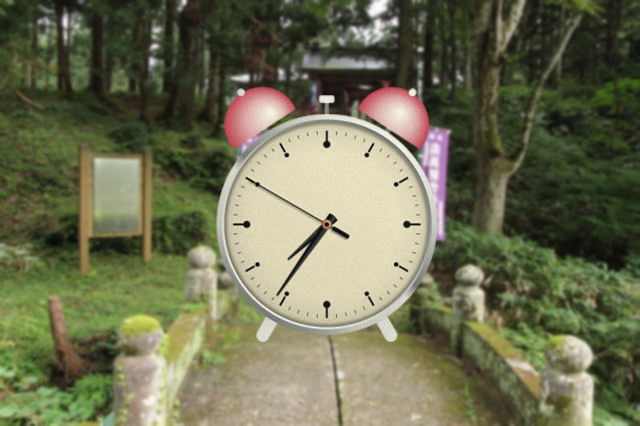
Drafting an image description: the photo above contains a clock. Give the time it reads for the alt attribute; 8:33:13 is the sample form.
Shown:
7:35:50
